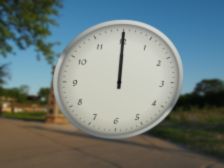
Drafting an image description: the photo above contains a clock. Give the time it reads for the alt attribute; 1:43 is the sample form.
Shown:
12:00
